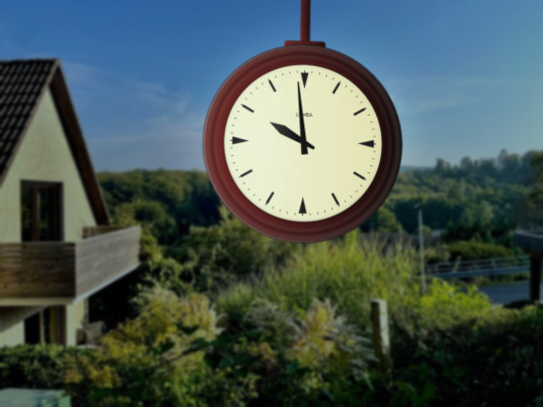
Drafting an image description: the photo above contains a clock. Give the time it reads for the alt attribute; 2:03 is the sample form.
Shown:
9:59
